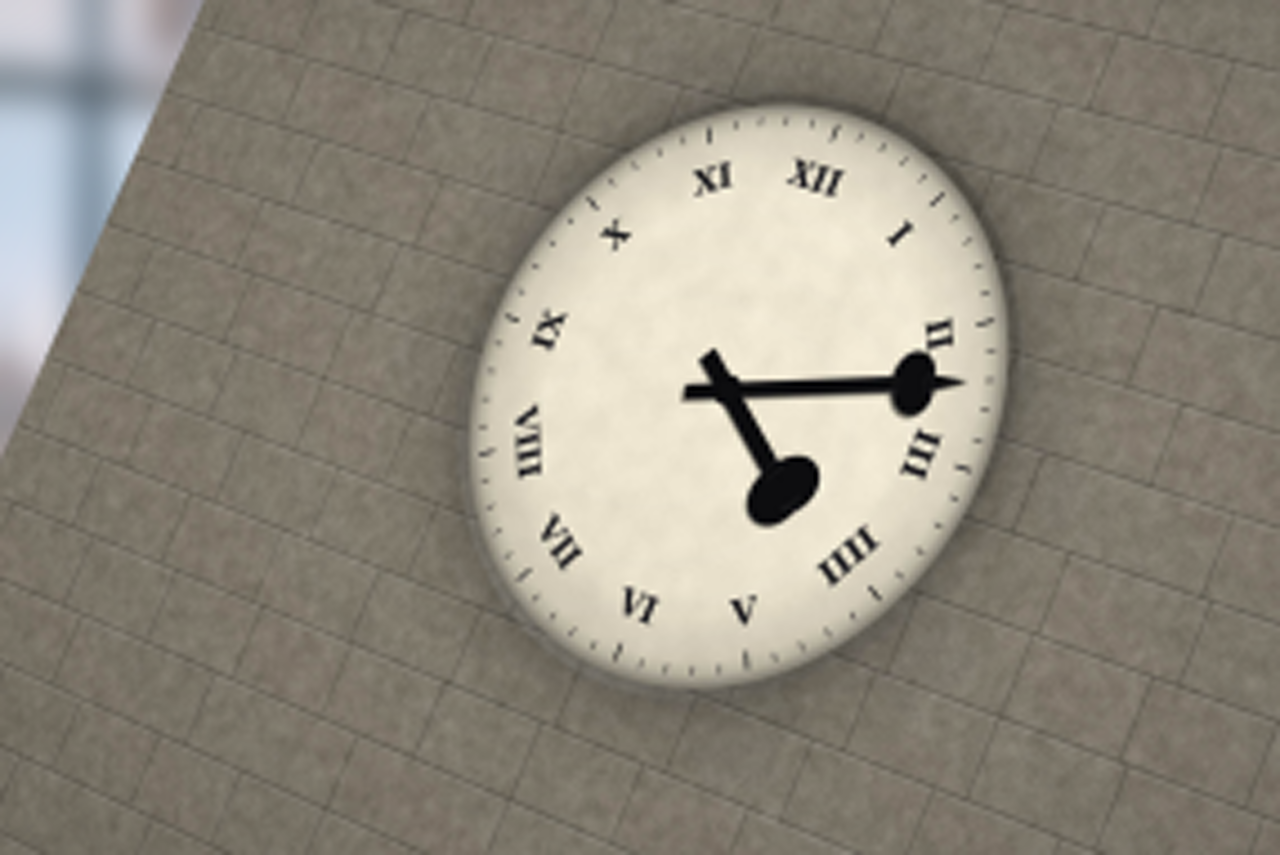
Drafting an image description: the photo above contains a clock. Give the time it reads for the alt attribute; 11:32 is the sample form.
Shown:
4:12
